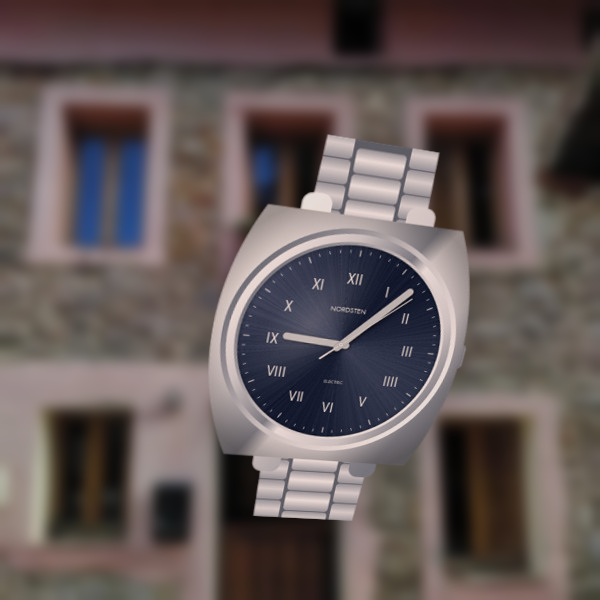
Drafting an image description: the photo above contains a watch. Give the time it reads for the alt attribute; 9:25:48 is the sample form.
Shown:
9:07:08
